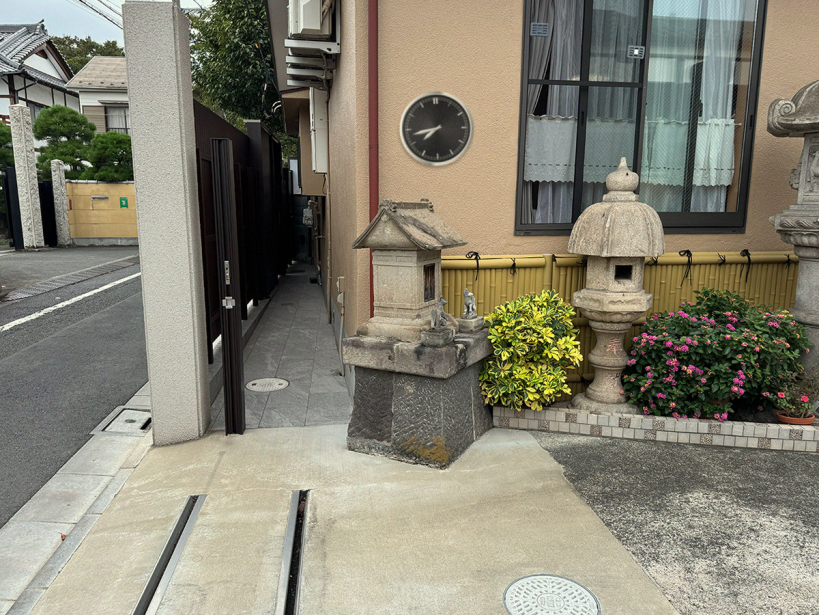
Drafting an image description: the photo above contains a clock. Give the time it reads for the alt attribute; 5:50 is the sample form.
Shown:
7:43
